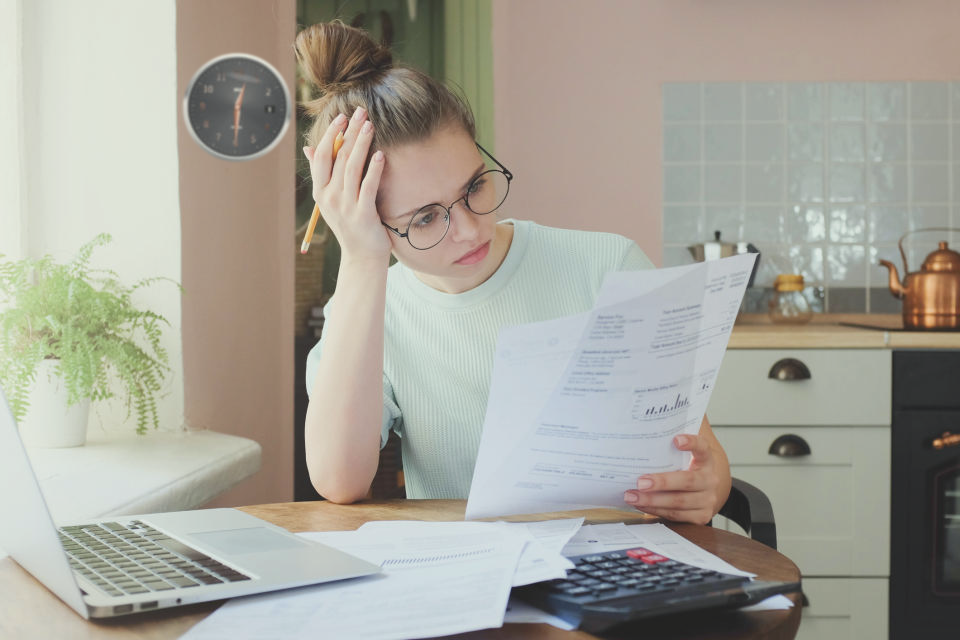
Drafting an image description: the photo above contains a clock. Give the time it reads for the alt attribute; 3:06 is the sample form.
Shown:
12:30
